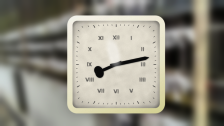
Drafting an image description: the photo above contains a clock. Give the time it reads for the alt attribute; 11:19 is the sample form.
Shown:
8:13
